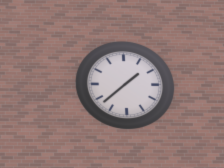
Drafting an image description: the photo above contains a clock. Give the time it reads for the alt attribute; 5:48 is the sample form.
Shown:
1:38
